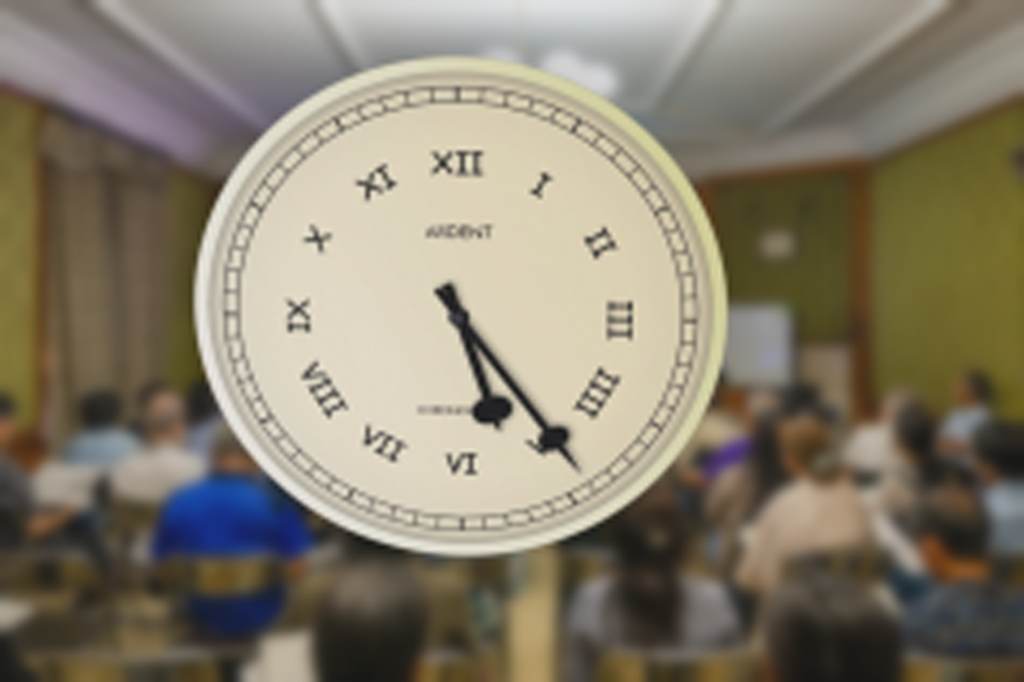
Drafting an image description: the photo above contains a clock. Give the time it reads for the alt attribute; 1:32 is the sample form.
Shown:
5:24
